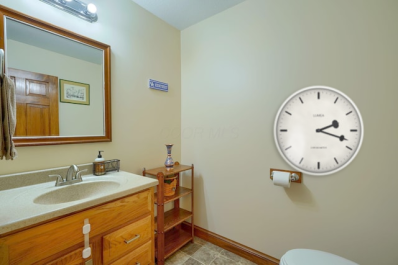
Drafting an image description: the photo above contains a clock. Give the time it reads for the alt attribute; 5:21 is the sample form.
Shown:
2:18
